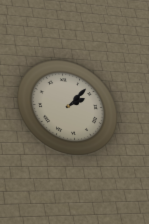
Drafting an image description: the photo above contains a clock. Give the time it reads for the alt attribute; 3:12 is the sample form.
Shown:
2:08
